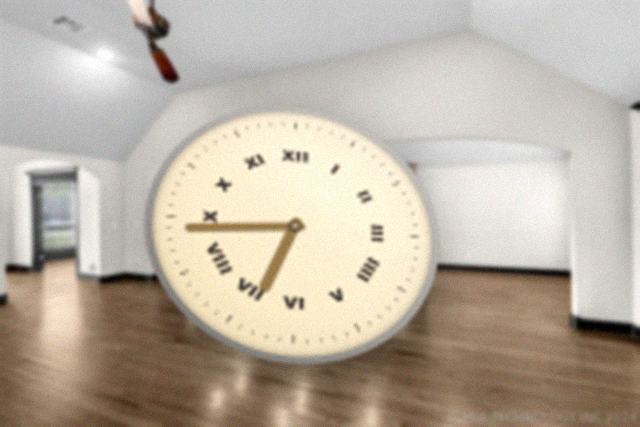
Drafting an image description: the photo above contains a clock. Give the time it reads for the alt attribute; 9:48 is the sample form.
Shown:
6:44
